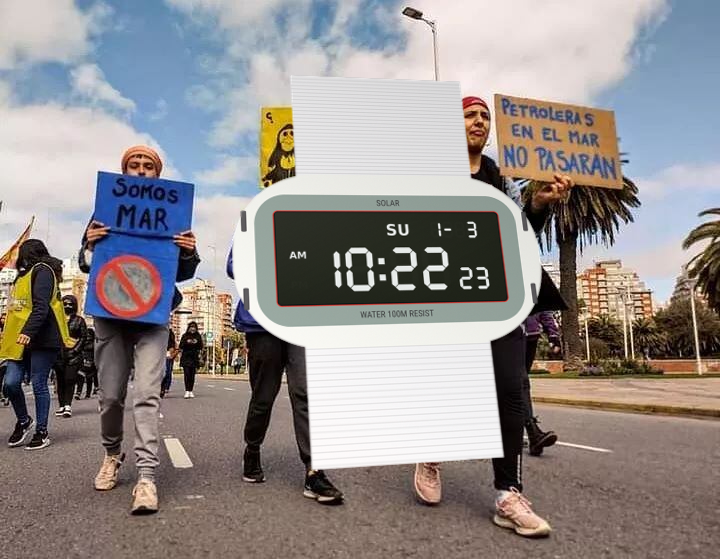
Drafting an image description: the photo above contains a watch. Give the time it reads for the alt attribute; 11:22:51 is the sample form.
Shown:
10:22:23
